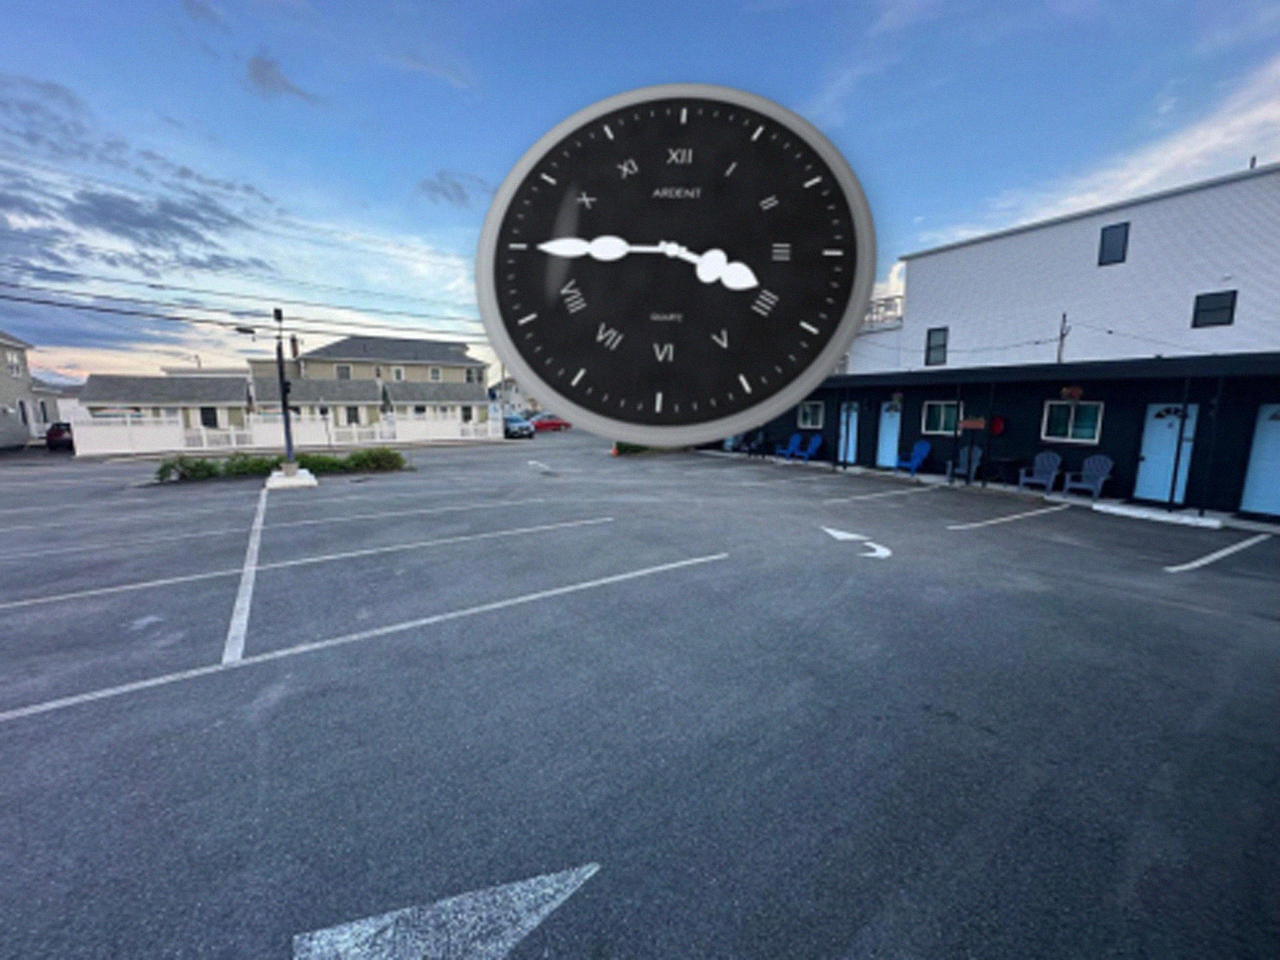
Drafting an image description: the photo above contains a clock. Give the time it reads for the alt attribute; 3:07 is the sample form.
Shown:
3:45
